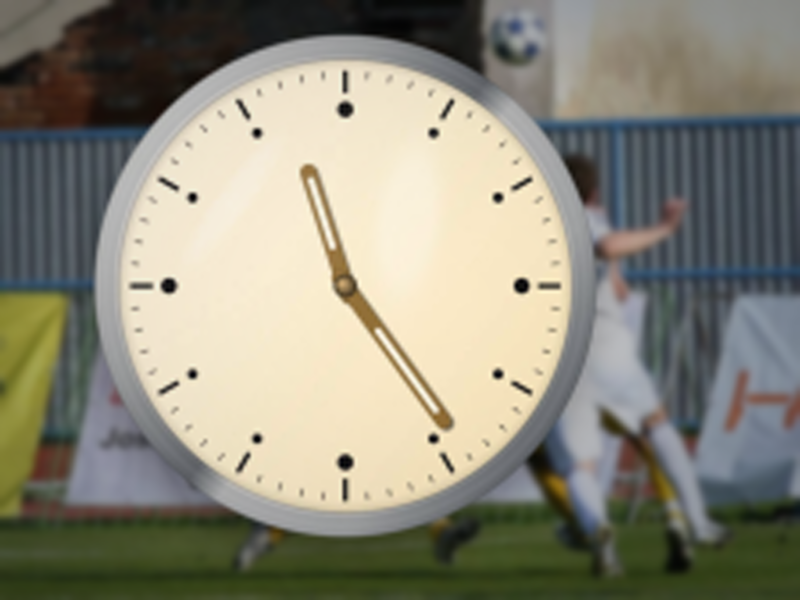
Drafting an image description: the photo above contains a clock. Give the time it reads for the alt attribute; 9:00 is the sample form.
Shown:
11:24
